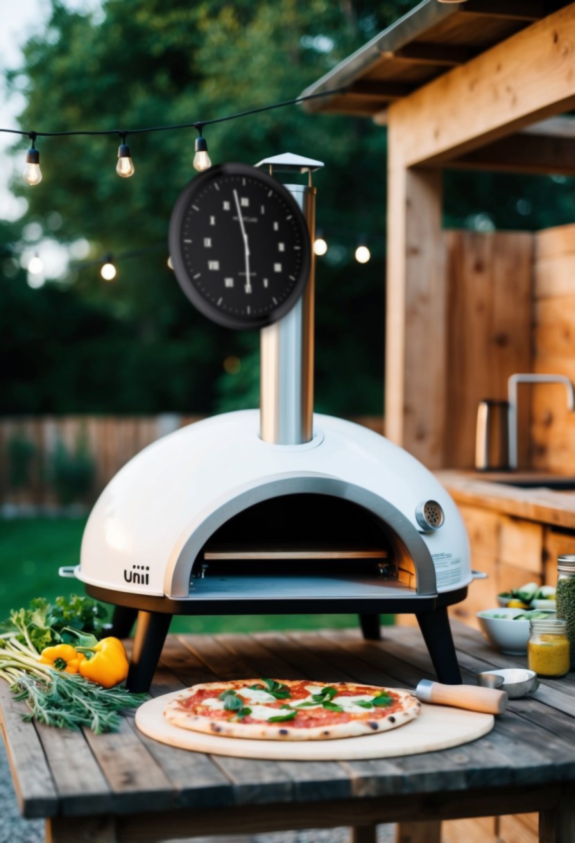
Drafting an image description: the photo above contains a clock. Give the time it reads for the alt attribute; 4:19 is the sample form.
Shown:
5:58
